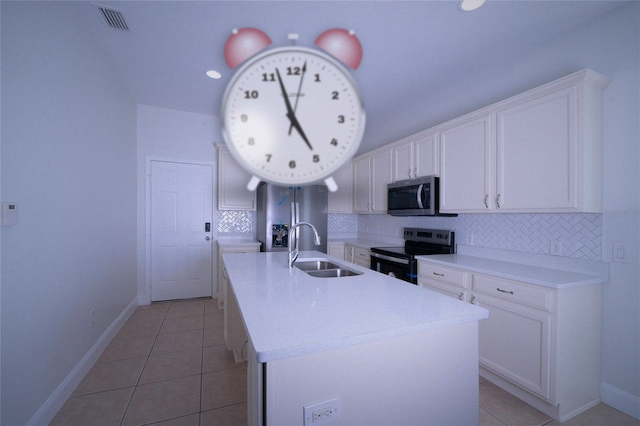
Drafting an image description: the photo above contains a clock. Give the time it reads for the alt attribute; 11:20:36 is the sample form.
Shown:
4:57:02
